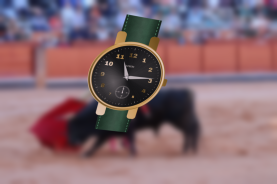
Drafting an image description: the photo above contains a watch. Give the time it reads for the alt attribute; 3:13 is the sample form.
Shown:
11:14
